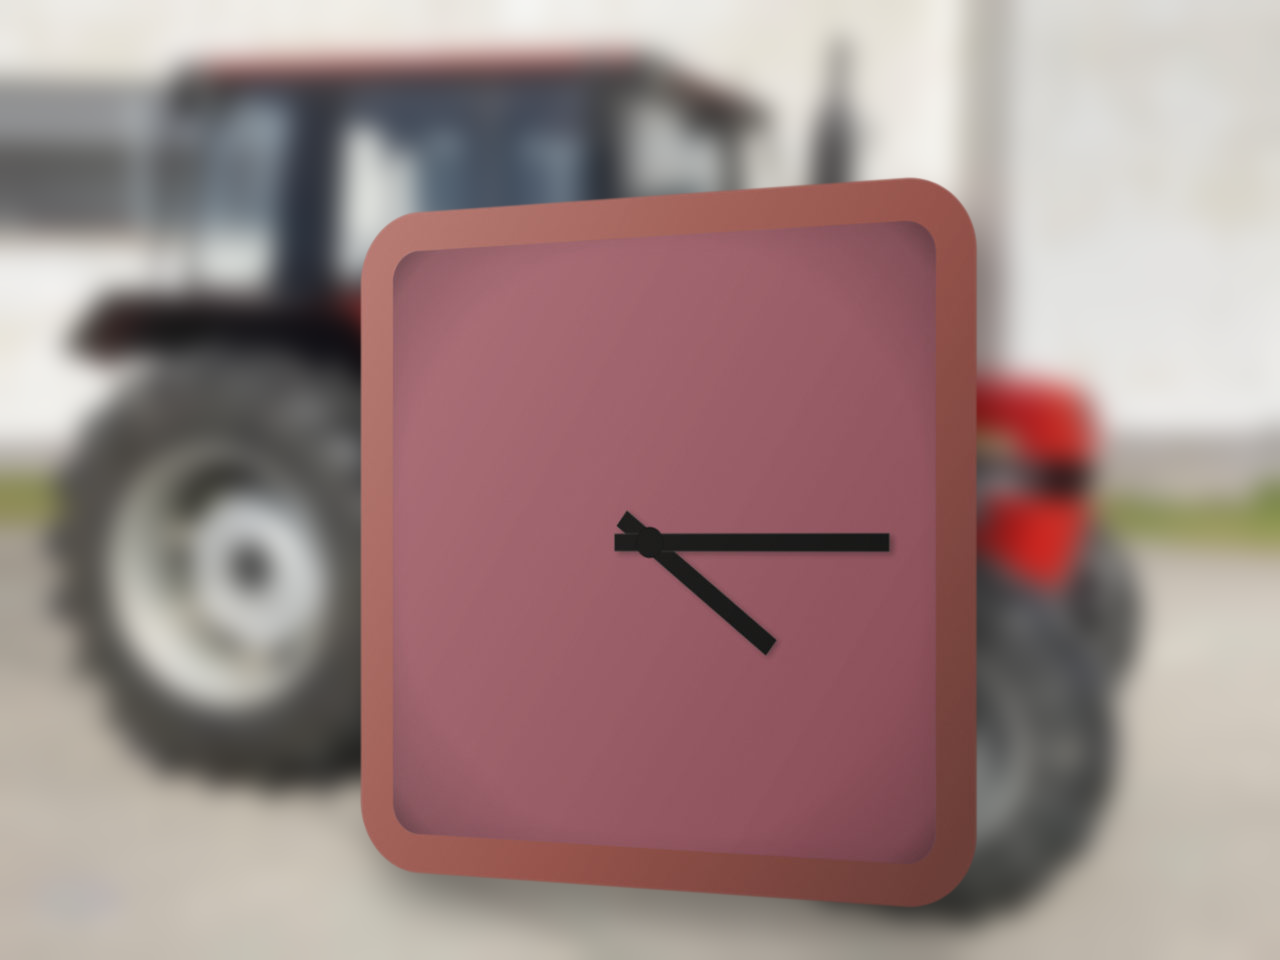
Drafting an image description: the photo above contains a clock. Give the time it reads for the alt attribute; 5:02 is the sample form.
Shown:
4:15
